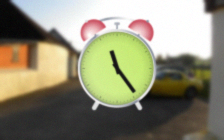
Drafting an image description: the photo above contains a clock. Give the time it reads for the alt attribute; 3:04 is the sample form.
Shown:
11:24
